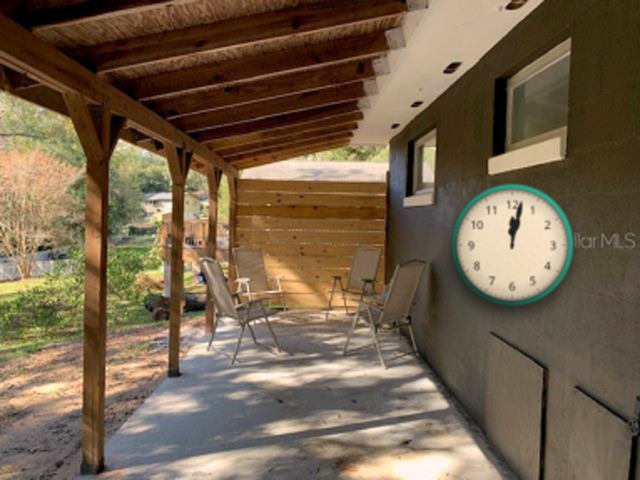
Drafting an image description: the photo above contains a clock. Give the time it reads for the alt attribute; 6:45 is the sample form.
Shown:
12:02
